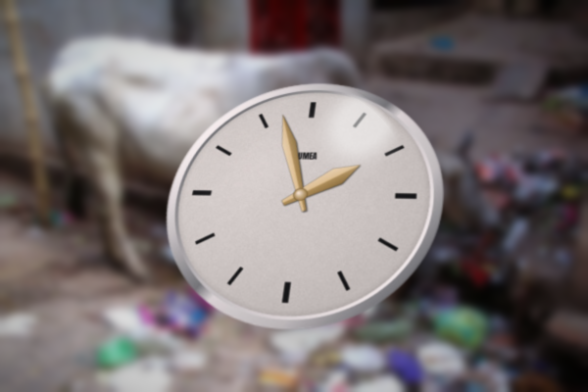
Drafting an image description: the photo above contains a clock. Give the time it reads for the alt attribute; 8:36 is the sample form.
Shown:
1:57
